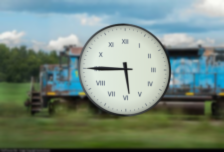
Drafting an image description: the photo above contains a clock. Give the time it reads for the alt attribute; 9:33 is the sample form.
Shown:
5:45
